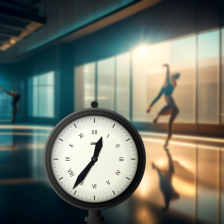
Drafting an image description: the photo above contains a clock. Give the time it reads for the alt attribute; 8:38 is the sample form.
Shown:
12:36
